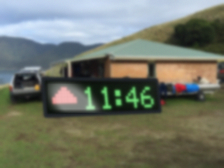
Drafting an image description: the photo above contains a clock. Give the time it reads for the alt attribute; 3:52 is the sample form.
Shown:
11:46
